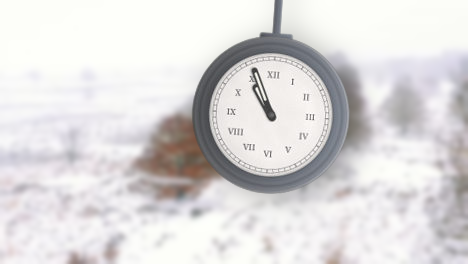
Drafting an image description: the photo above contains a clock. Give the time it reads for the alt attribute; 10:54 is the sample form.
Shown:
10:56
